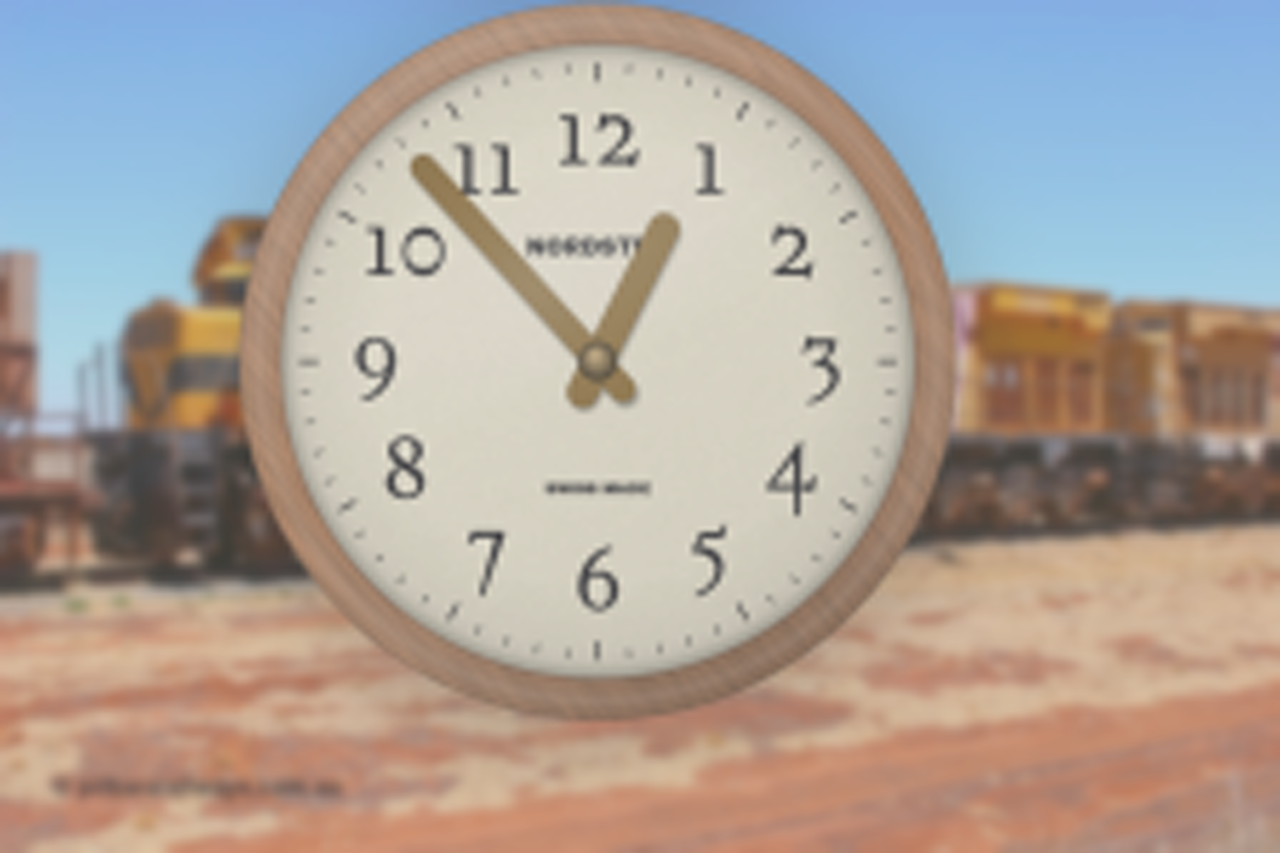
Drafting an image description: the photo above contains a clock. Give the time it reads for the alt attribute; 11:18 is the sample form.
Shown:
12:53
